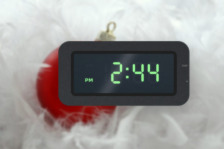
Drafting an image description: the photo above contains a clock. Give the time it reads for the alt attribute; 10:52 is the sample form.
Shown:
2:44
